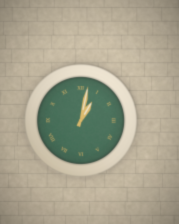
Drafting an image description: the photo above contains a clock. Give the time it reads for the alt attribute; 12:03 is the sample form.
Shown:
1:02
